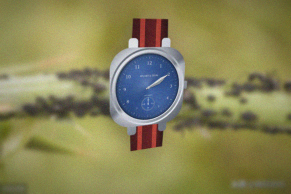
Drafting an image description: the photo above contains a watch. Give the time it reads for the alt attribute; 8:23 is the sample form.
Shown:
2:10
